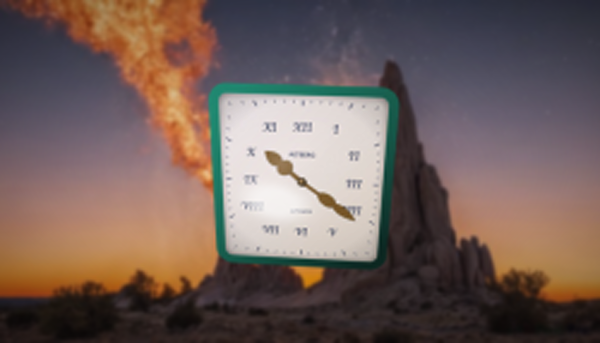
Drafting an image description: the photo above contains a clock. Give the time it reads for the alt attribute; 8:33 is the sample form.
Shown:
10:21
